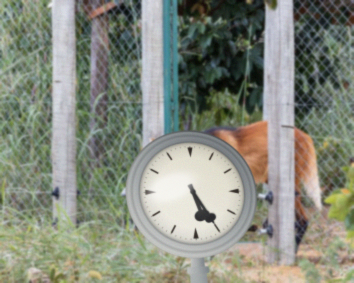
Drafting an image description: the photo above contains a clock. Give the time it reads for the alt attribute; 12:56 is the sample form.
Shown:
5:25
